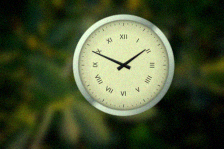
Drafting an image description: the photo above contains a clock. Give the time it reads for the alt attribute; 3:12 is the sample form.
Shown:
1:49
